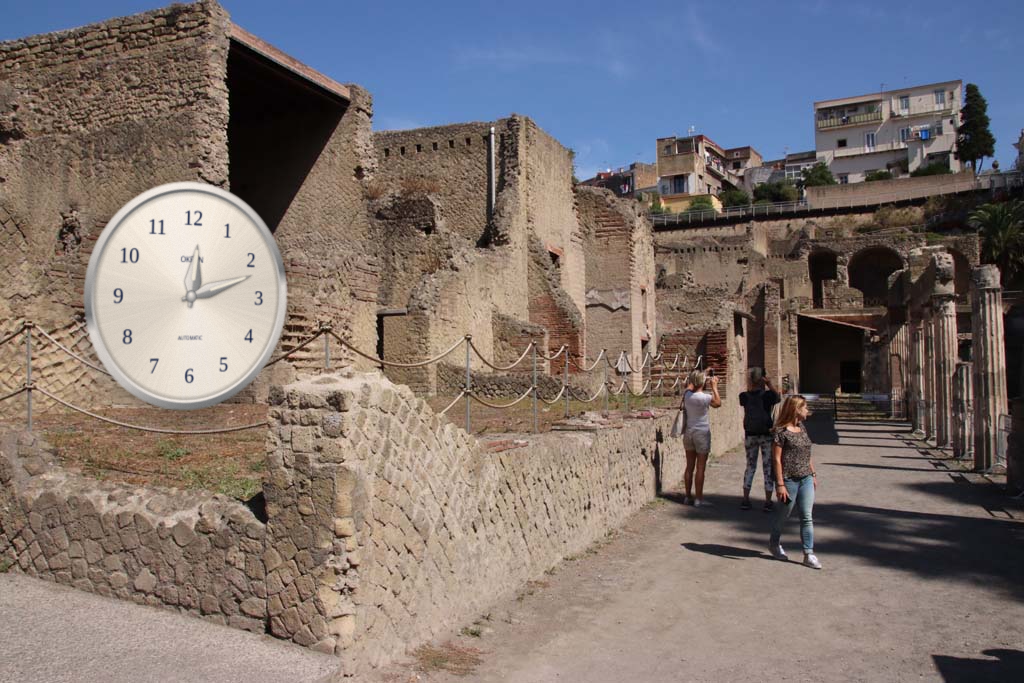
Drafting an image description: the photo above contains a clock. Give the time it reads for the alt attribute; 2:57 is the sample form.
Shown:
12:12
